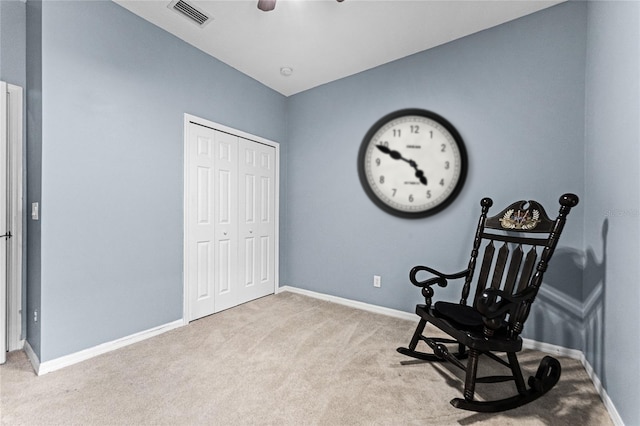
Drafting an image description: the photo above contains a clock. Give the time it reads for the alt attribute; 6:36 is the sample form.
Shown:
4:49
